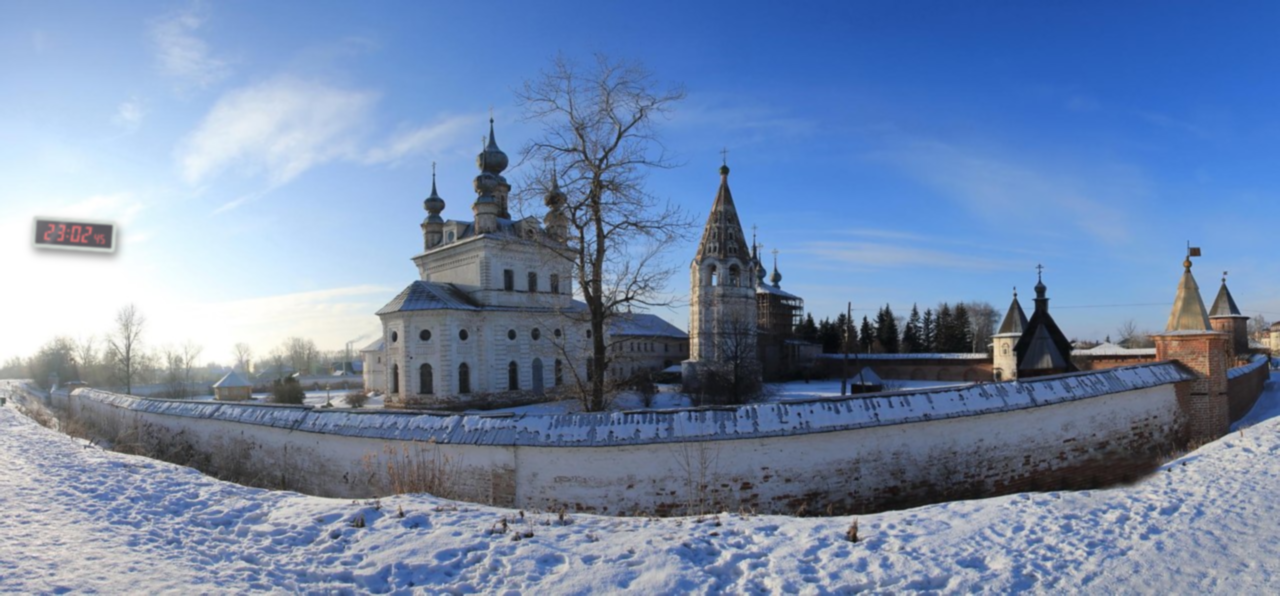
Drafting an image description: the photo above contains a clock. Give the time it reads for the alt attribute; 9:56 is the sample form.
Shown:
23:02
